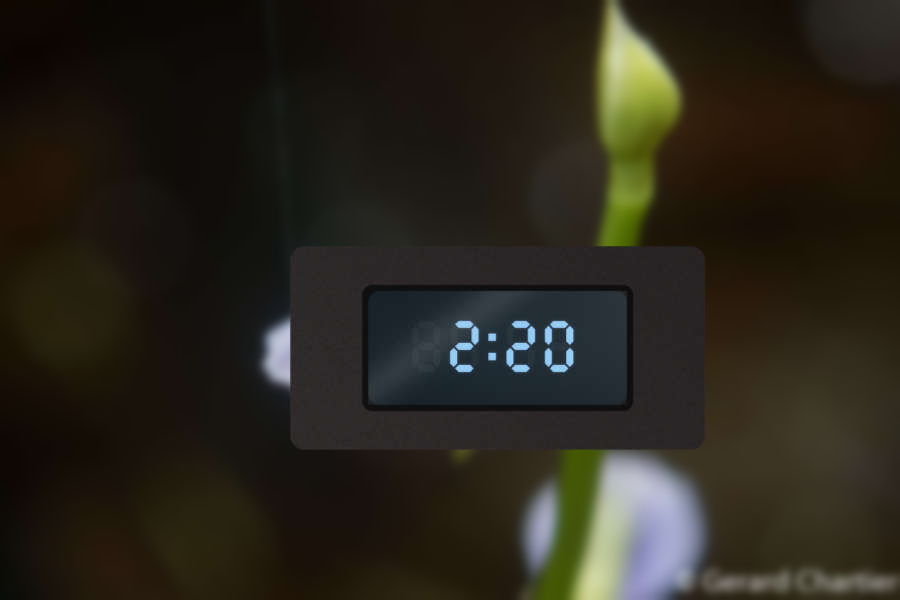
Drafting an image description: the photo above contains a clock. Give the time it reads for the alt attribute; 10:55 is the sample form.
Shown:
2:20
